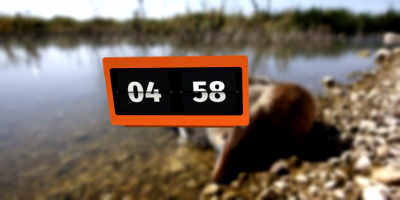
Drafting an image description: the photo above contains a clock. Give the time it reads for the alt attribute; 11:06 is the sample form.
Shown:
4:58
